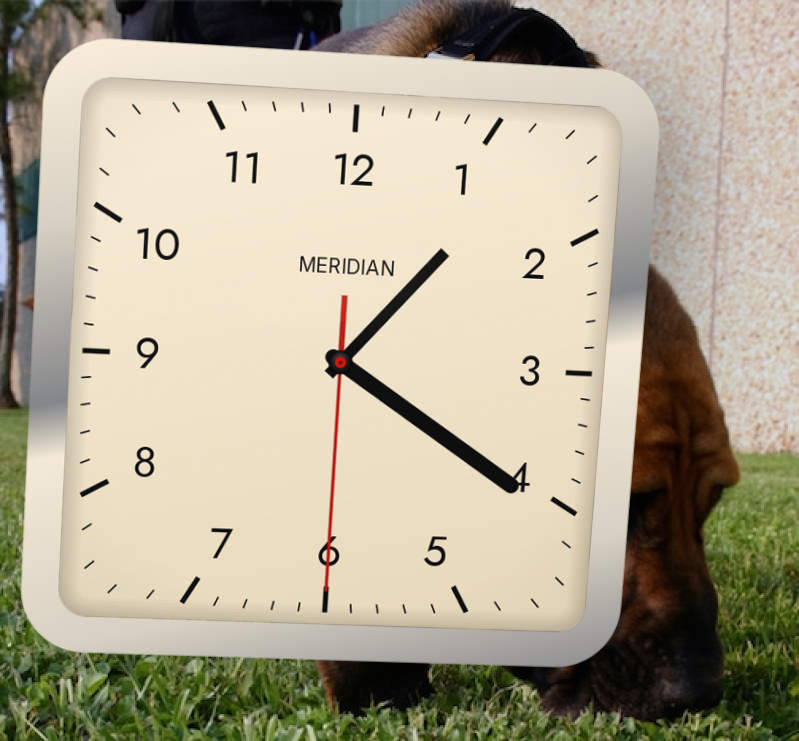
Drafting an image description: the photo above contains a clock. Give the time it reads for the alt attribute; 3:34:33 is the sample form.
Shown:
1:20:30
